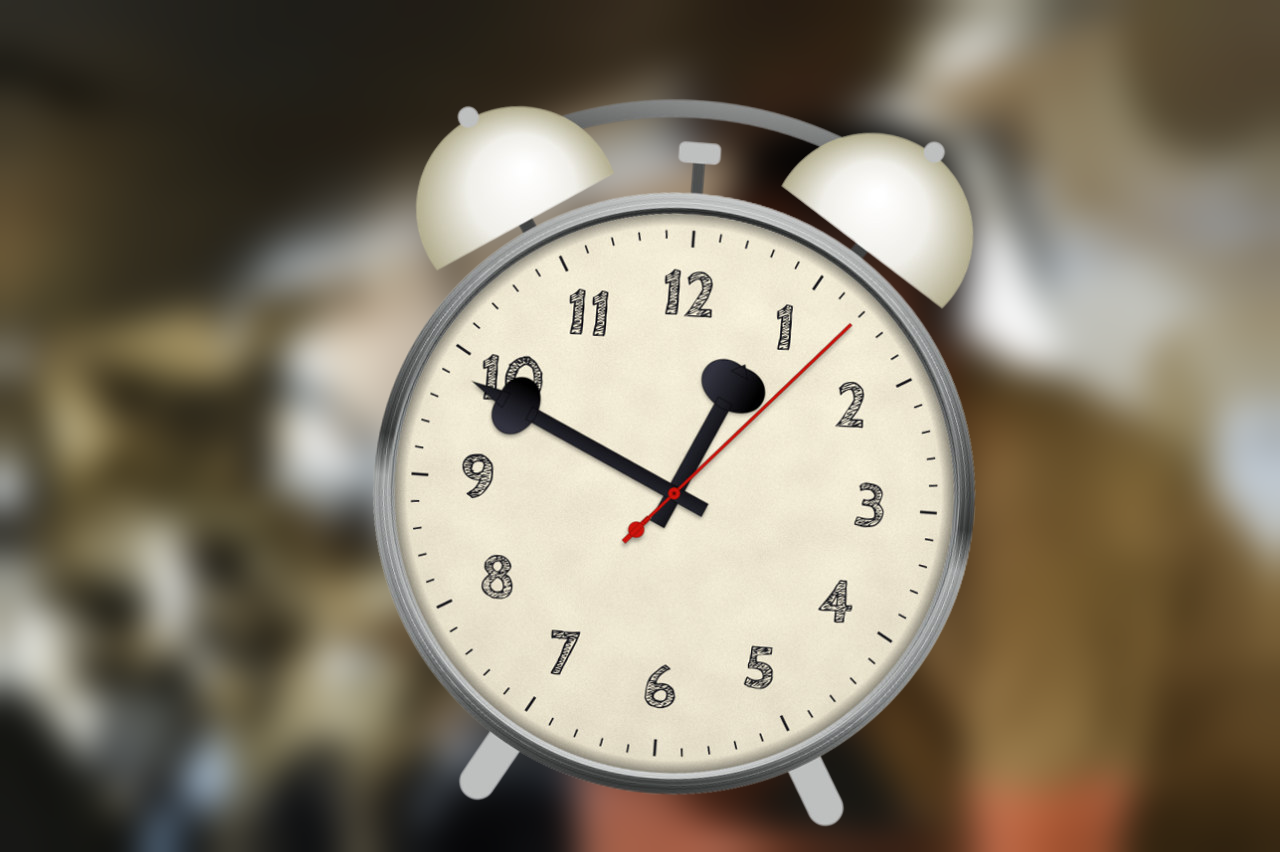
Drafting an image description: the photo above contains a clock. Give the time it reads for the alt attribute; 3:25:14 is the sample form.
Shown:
12:49:07
